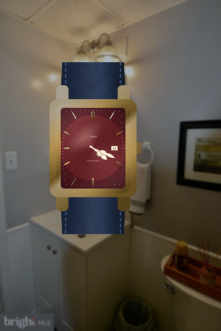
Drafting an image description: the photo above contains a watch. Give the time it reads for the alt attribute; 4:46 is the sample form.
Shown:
4:19
